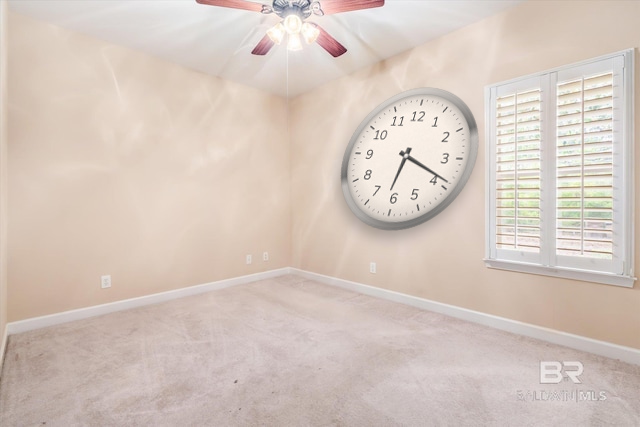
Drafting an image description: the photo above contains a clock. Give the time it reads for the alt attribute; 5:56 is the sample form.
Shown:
6:19
